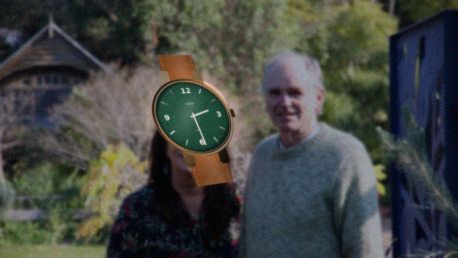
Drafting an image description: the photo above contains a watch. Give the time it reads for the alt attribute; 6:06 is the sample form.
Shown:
2:29
